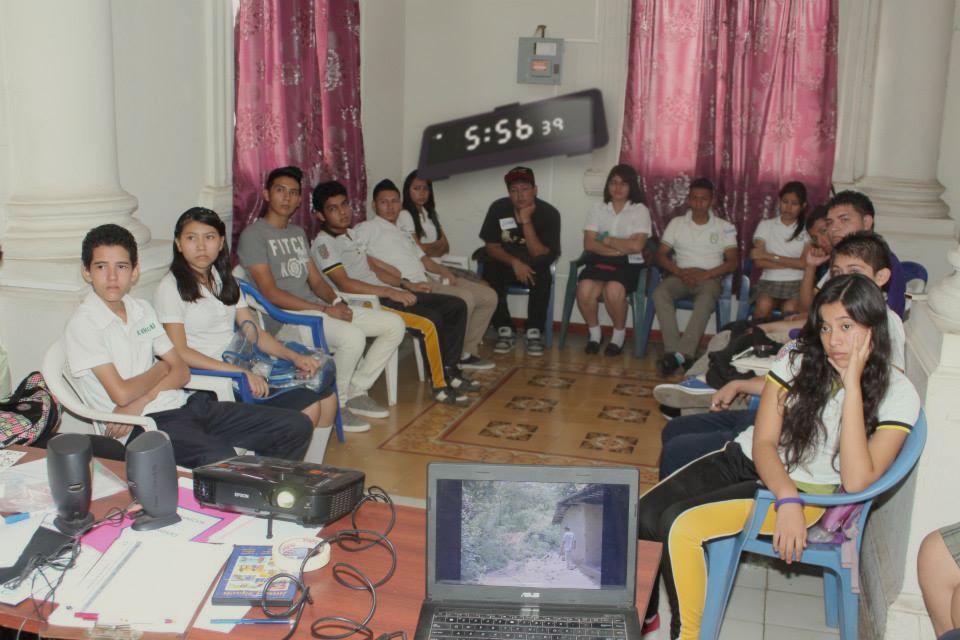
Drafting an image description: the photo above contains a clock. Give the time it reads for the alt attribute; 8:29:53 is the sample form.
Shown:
5:56:39
